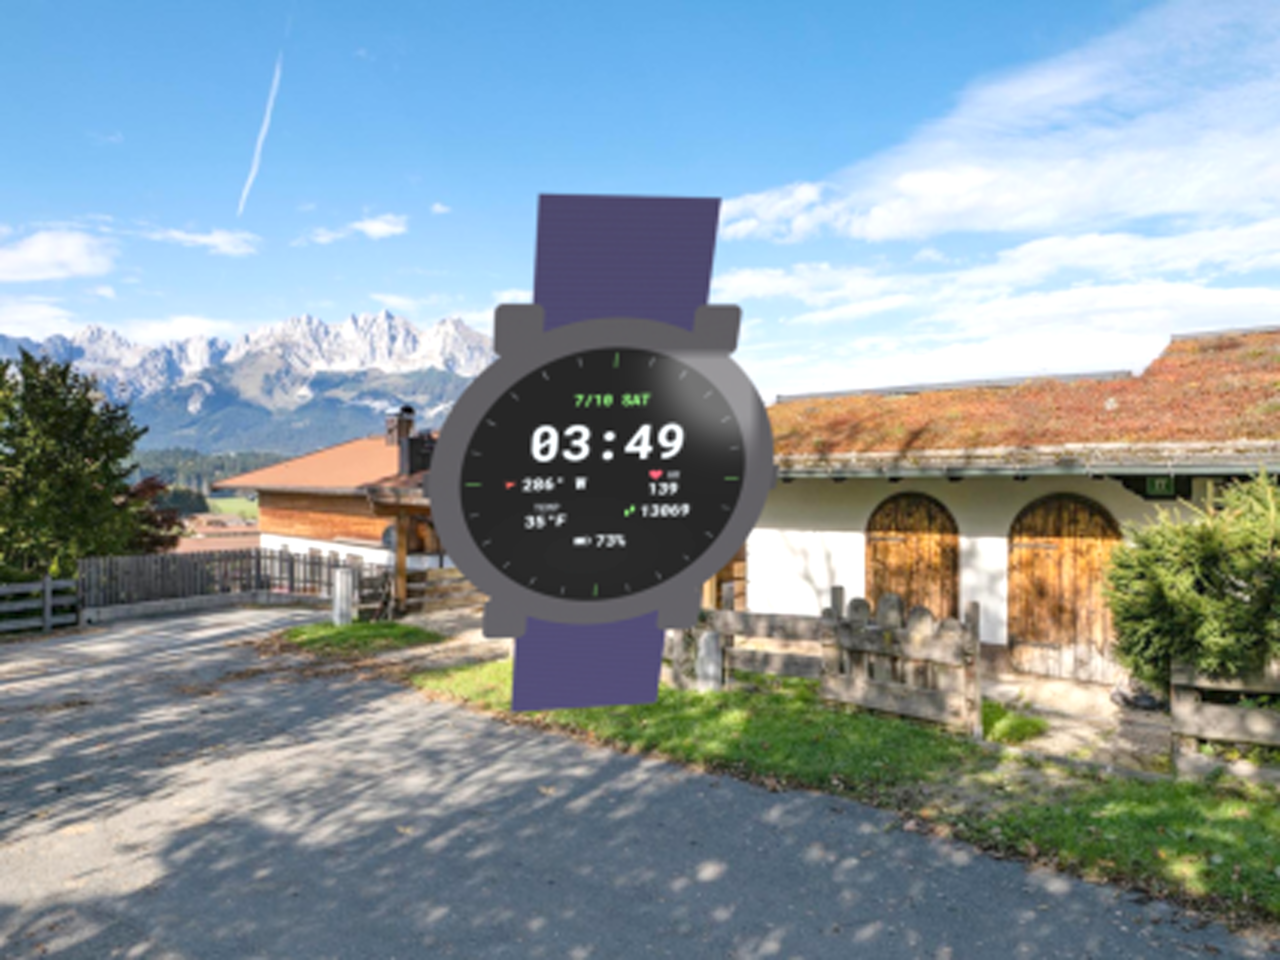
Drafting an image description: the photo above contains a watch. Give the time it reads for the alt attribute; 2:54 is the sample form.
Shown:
3:49
